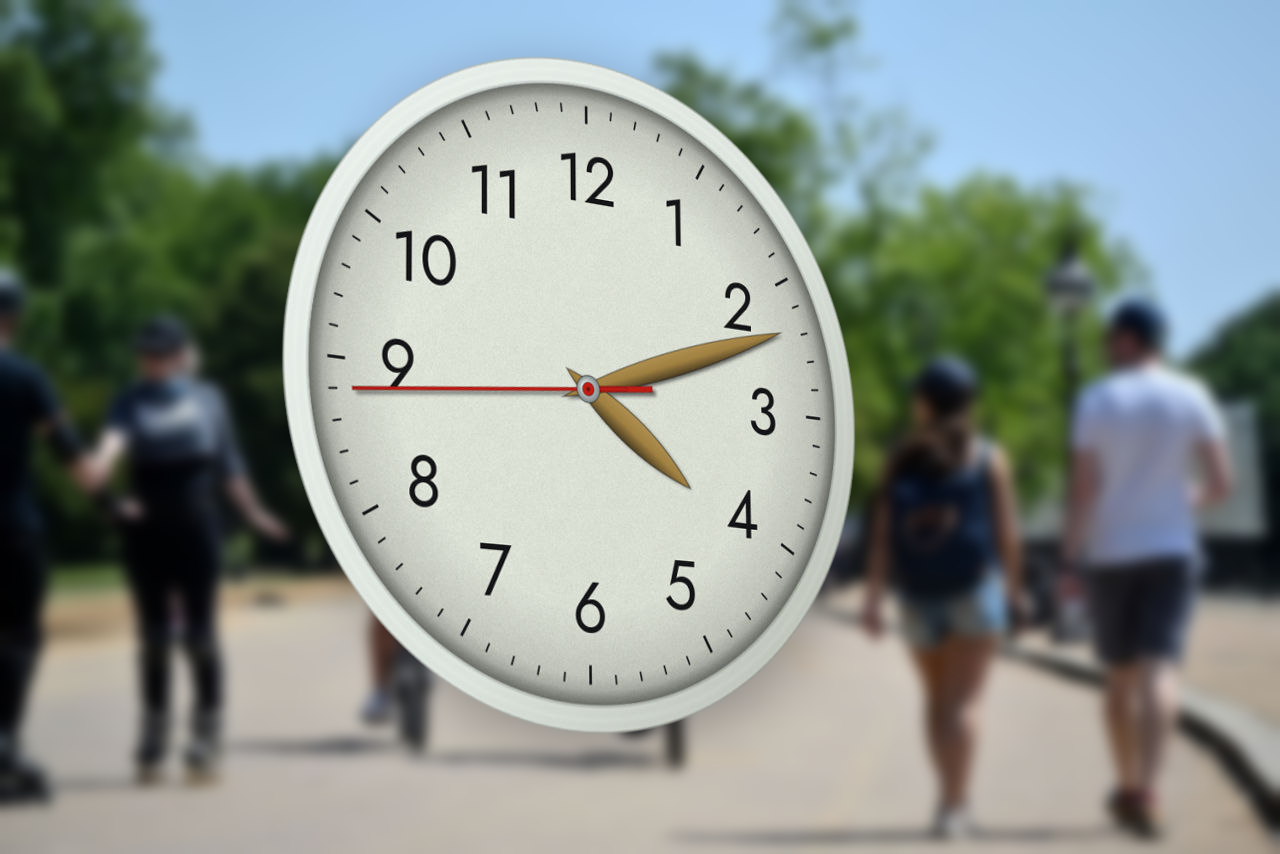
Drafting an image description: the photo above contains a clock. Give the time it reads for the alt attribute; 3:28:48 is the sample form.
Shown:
4:11:44
